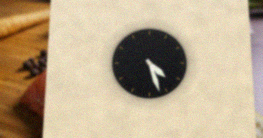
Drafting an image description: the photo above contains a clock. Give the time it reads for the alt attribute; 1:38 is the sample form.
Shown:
4:27
